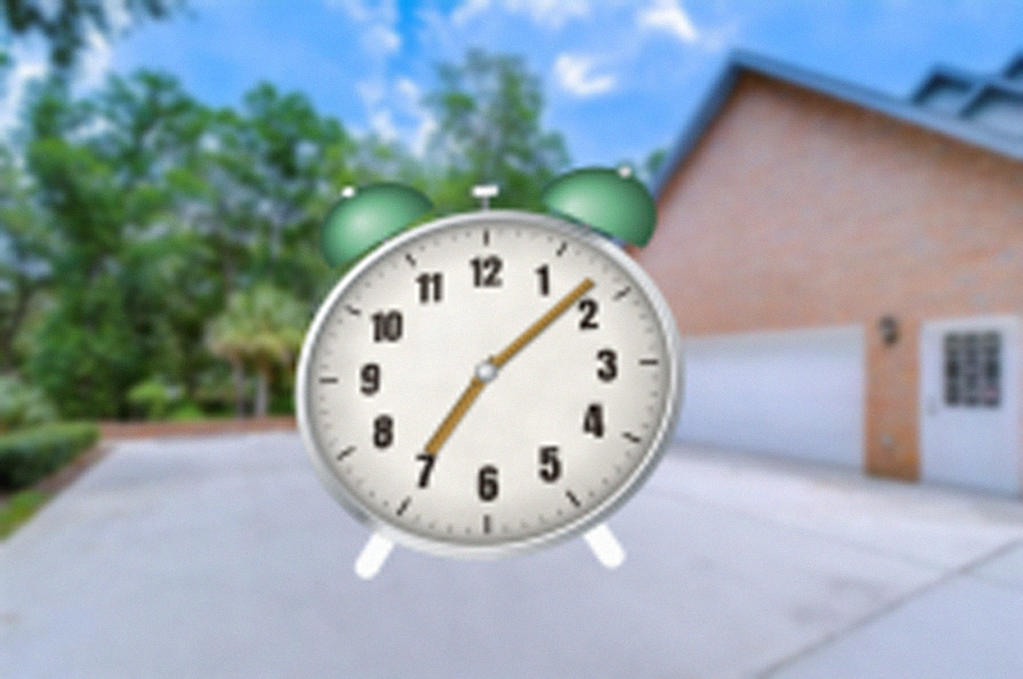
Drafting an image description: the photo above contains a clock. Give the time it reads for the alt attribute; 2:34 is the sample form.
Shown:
7:08
